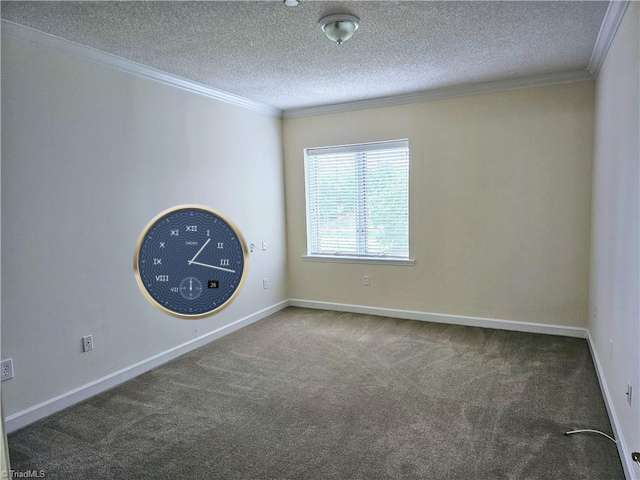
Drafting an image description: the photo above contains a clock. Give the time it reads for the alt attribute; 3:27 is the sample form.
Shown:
1:17
